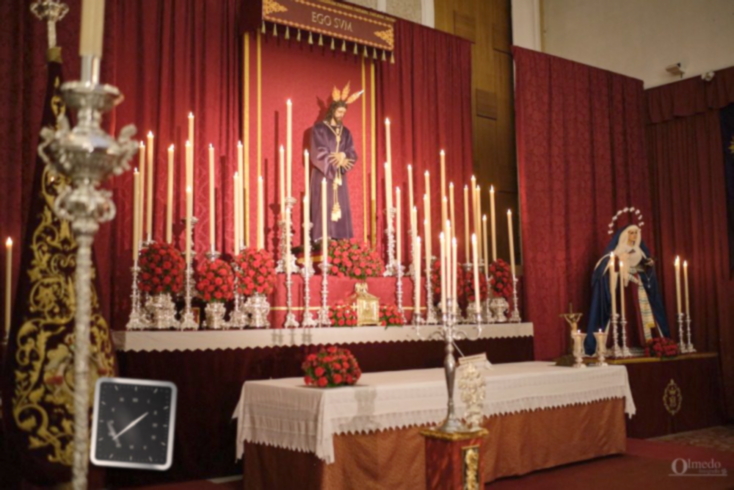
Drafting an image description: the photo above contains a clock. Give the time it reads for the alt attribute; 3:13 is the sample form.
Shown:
1:38
